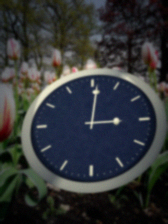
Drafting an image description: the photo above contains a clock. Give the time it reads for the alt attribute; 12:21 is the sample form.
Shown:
3:01
